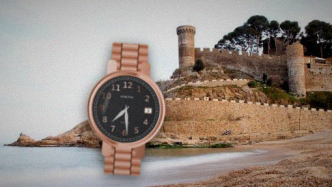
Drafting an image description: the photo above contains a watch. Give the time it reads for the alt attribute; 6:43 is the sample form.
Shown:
7:29
